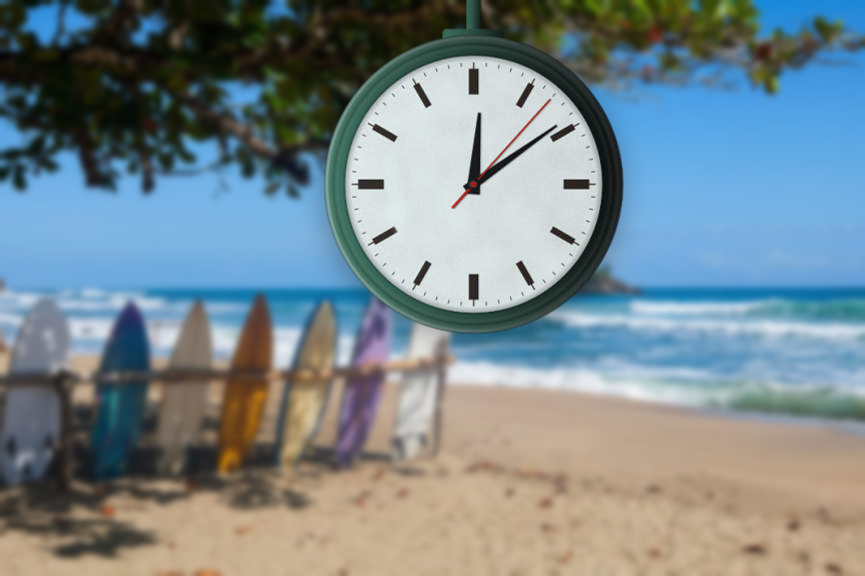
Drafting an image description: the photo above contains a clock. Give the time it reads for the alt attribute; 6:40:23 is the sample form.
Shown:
12:09:07
